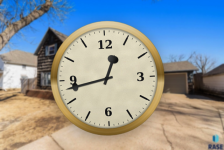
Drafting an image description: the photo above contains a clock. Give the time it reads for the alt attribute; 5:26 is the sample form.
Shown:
12:43
